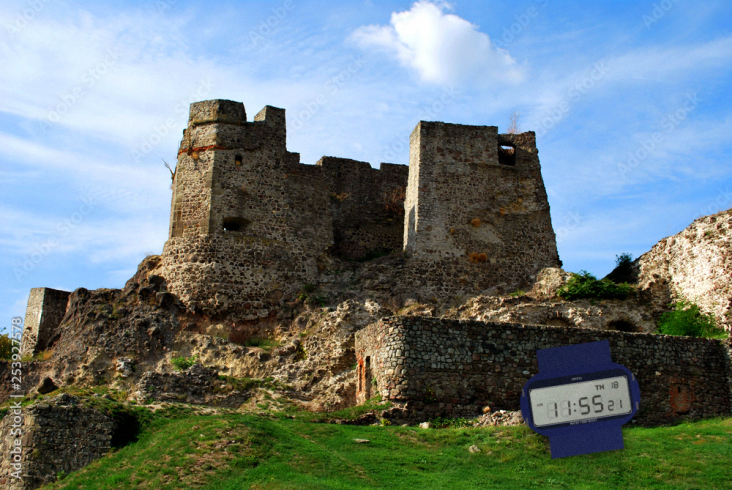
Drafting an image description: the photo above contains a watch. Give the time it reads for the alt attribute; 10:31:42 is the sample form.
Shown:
11:55:21
